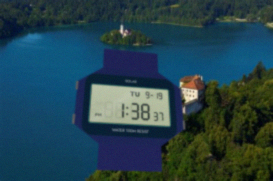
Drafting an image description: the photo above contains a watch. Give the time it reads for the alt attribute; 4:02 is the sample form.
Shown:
1:38
